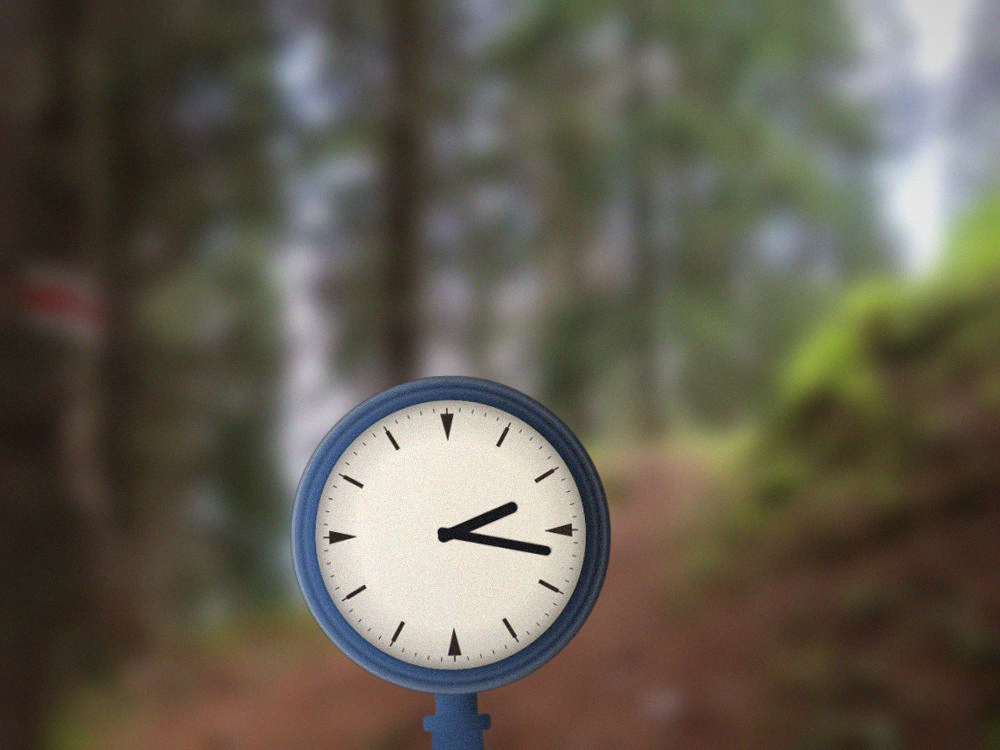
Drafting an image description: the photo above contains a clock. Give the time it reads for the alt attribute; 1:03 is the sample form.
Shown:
2:17
